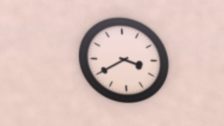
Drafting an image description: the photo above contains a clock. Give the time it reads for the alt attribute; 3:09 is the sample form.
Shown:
3:40
